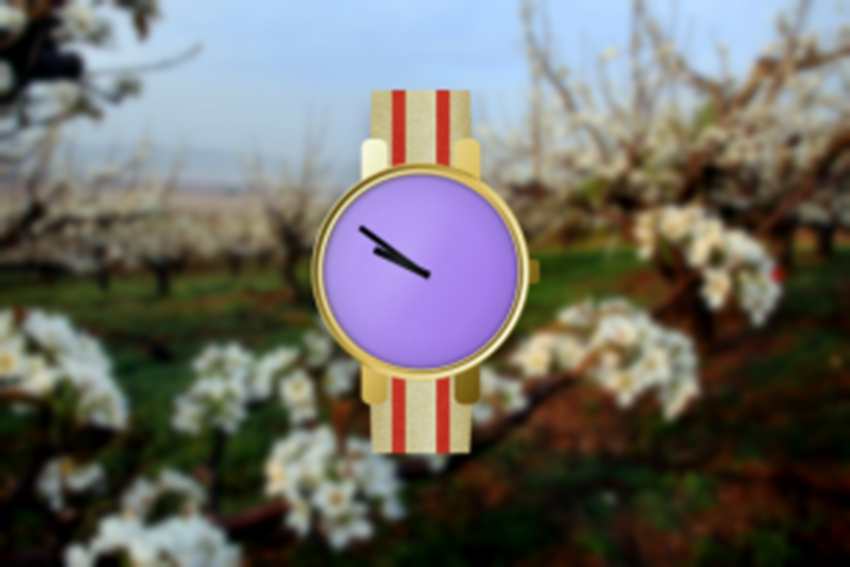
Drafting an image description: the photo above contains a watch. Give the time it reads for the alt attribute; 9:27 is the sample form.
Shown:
9:51
